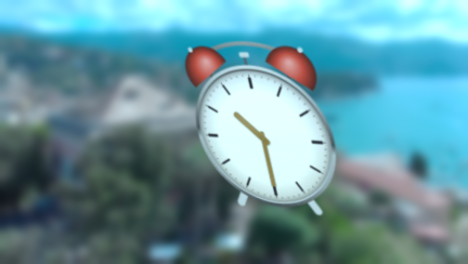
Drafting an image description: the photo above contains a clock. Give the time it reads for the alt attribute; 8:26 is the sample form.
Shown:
10:30
